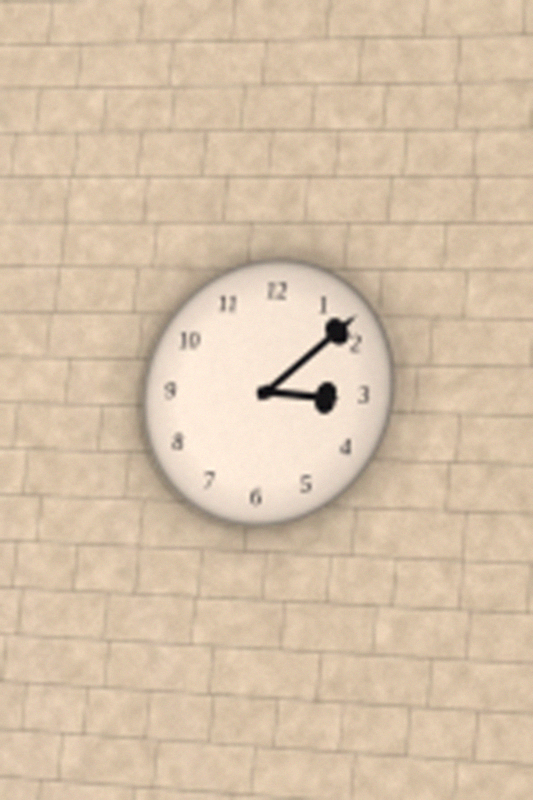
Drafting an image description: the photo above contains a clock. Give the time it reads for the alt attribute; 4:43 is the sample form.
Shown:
3:08
